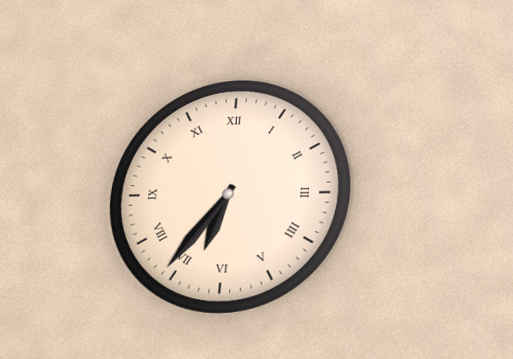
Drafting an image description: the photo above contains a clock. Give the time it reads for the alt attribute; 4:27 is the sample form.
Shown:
6:36
